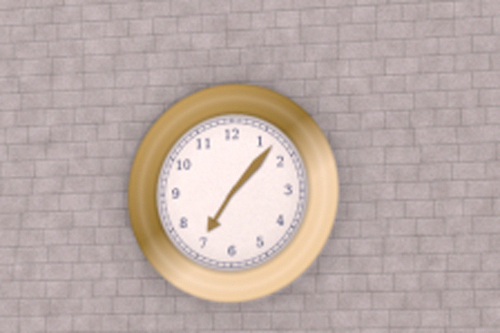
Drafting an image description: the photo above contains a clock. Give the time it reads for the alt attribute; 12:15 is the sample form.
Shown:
7:07
